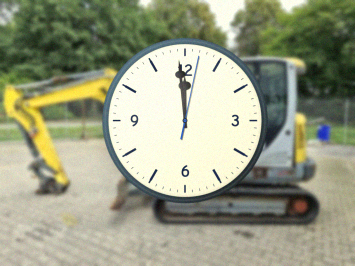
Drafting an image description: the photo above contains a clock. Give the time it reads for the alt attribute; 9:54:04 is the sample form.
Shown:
11:59:02
